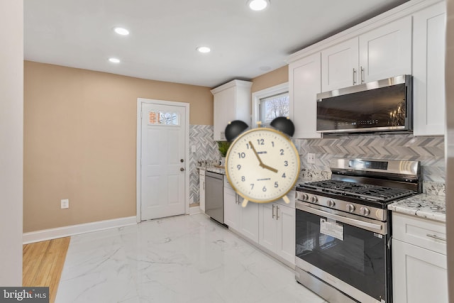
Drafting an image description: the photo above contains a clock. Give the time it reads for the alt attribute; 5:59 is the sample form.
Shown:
3:56
